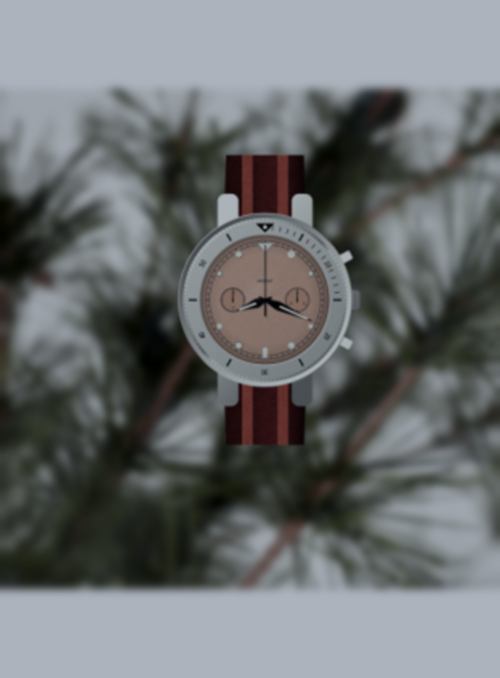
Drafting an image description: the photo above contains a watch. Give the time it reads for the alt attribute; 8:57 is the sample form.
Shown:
8:19
